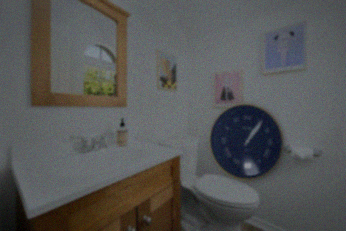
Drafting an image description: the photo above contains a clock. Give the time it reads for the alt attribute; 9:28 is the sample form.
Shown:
1:06
